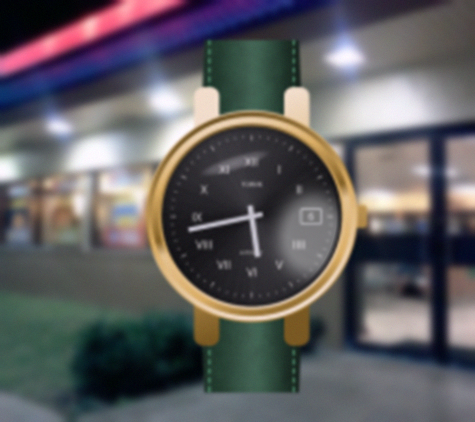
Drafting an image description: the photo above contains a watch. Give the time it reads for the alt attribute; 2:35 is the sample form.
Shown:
5:43
